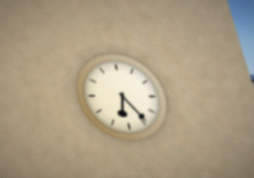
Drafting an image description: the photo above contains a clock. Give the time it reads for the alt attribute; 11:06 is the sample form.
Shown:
6:24
